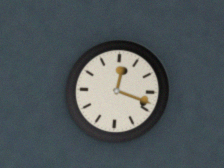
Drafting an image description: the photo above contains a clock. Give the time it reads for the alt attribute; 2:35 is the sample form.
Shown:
12:18
